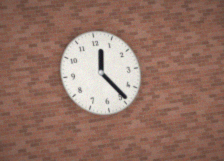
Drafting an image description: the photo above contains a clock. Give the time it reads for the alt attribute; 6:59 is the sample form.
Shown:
12:24
